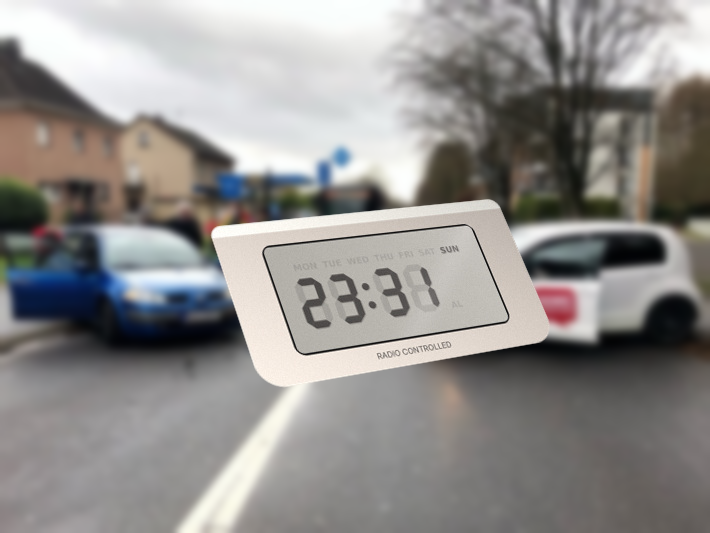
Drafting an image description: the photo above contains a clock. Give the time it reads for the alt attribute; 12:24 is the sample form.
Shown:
23:31
